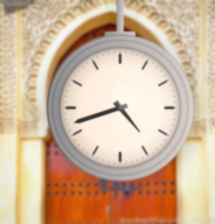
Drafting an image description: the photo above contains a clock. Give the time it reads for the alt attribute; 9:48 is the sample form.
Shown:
4:42
